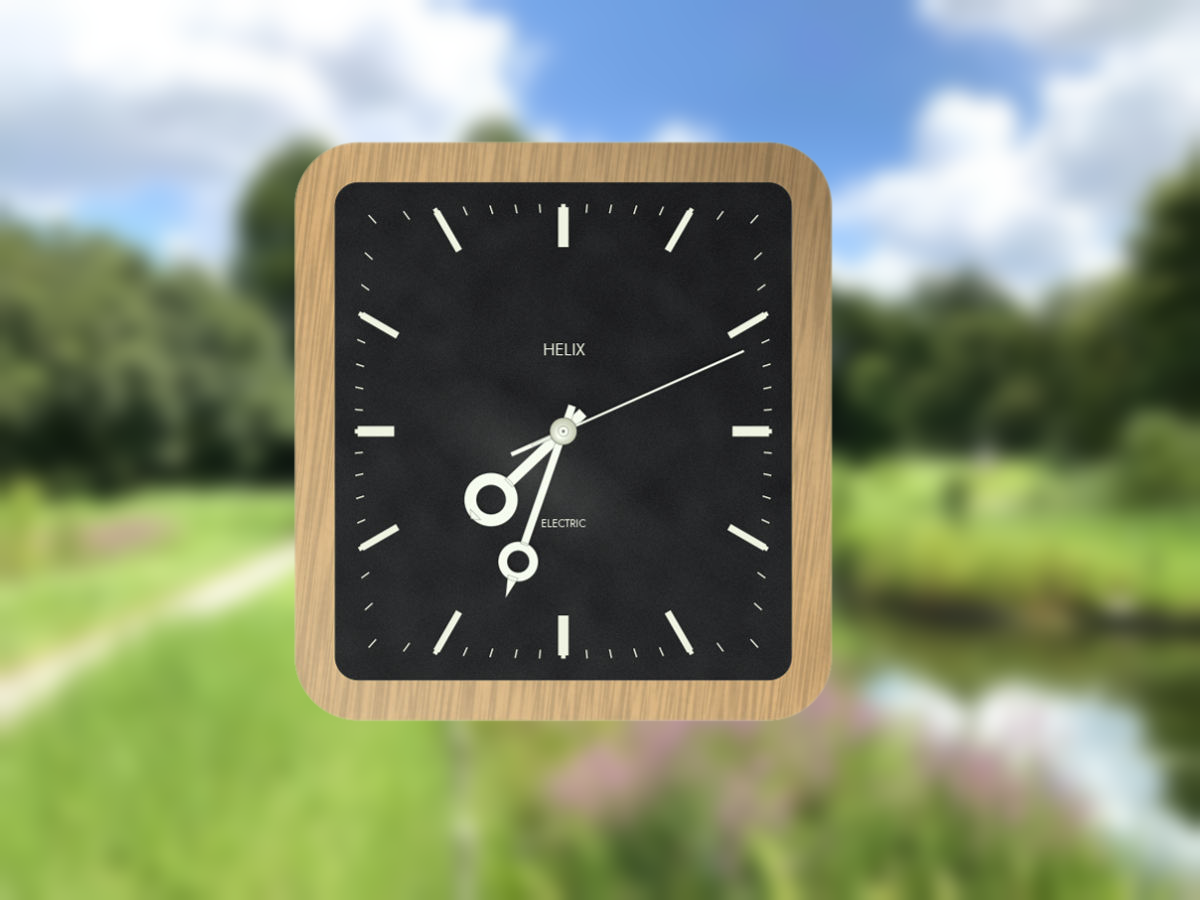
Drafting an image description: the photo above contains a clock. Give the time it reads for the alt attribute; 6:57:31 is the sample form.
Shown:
7:33:11
